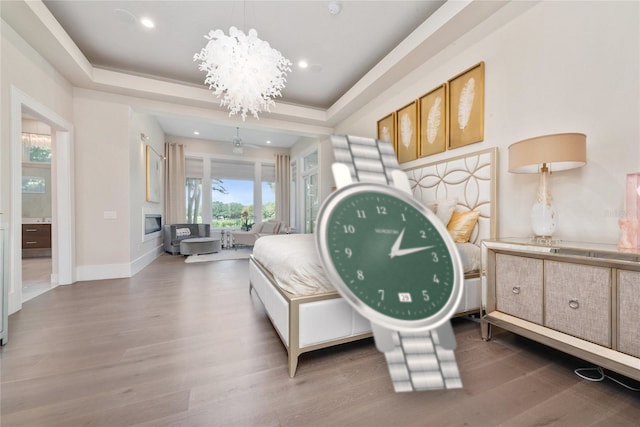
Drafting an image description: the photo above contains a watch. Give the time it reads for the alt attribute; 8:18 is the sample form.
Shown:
1:13
